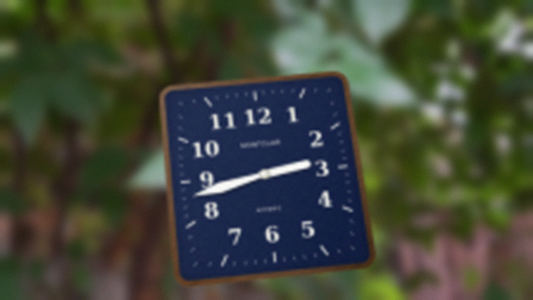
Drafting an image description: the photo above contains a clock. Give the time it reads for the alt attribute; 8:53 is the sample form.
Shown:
2:43
